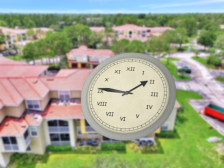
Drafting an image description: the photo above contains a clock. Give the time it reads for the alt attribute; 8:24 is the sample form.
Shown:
1:46
